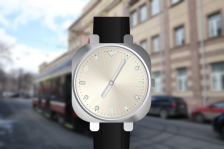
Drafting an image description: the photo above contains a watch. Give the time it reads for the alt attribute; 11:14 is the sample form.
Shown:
7:05
